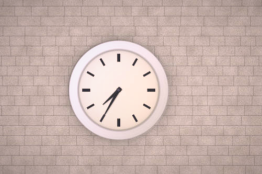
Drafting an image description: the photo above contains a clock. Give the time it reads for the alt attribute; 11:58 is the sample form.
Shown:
7:35
